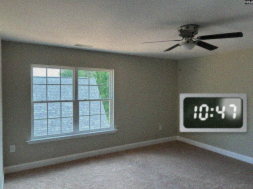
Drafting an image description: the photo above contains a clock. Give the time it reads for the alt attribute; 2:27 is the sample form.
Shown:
10:47
